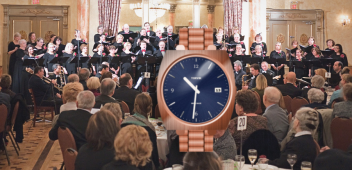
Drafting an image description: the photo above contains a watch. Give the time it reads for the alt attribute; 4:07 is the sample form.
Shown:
10:31
